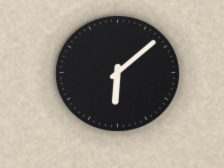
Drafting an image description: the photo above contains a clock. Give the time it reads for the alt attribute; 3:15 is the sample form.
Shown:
6:08
